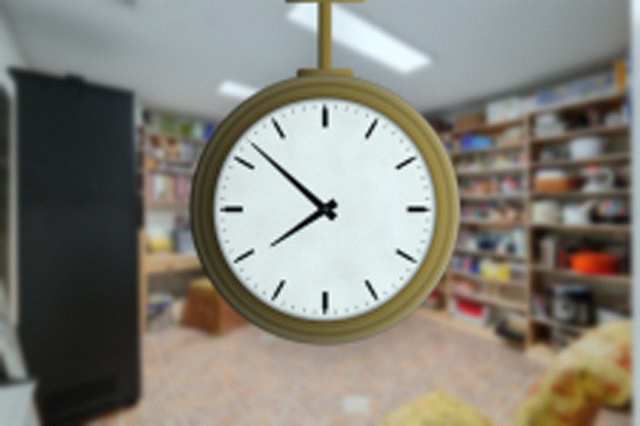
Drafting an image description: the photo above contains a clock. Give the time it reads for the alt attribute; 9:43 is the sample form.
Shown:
7:52
